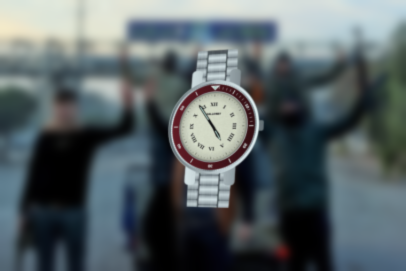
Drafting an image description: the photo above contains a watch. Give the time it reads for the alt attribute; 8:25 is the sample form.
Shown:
4:54
